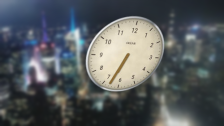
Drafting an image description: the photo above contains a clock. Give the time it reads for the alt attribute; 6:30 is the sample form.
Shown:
6:33
